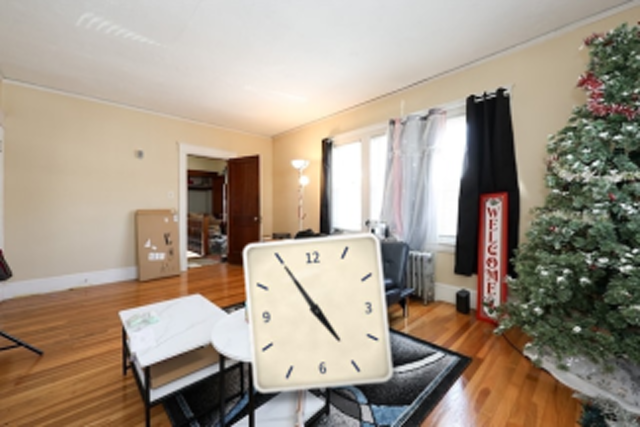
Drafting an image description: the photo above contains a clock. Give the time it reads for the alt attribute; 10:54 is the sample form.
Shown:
4:55
